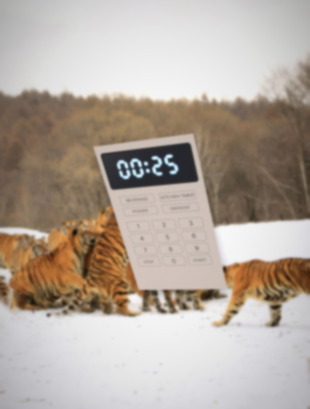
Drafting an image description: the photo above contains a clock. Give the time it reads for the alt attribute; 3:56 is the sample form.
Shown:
0:25
